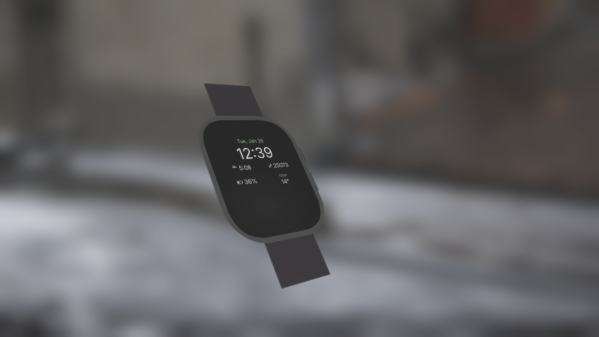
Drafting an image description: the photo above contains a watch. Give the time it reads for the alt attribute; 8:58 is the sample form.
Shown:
12:39
